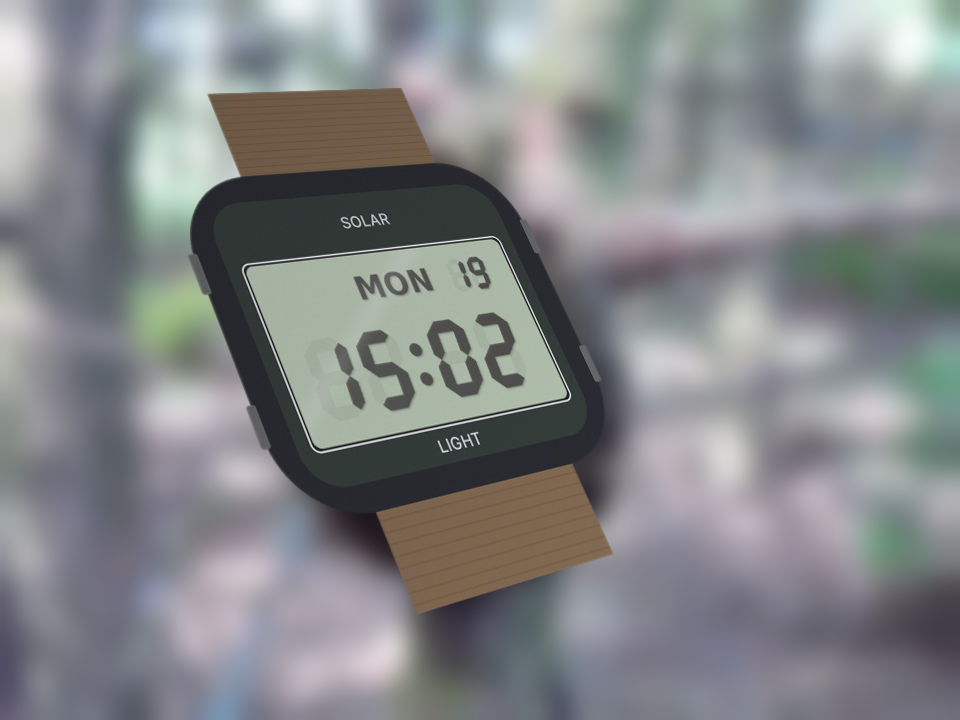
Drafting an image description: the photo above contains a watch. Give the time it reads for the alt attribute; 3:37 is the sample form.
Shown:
15:02
